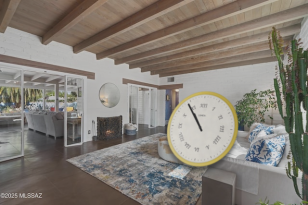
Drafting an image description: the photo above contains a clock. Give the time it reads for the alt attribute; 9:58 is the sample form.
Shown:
10:54
